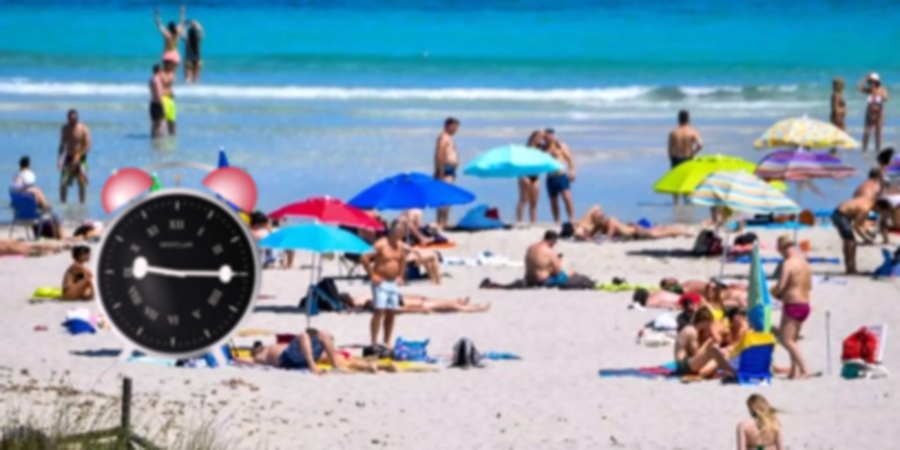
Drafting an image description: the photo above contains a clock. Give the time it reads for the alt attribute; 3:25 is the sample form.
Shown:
9:15
